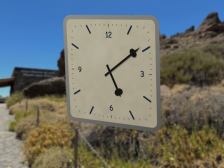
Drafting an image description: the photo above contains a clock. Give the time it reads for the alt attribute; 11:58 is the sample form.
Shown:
5:09
